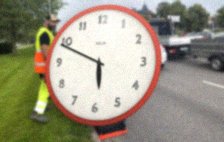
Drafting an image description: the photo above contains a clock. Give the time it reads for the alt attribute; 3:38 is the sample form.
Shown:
5:49
